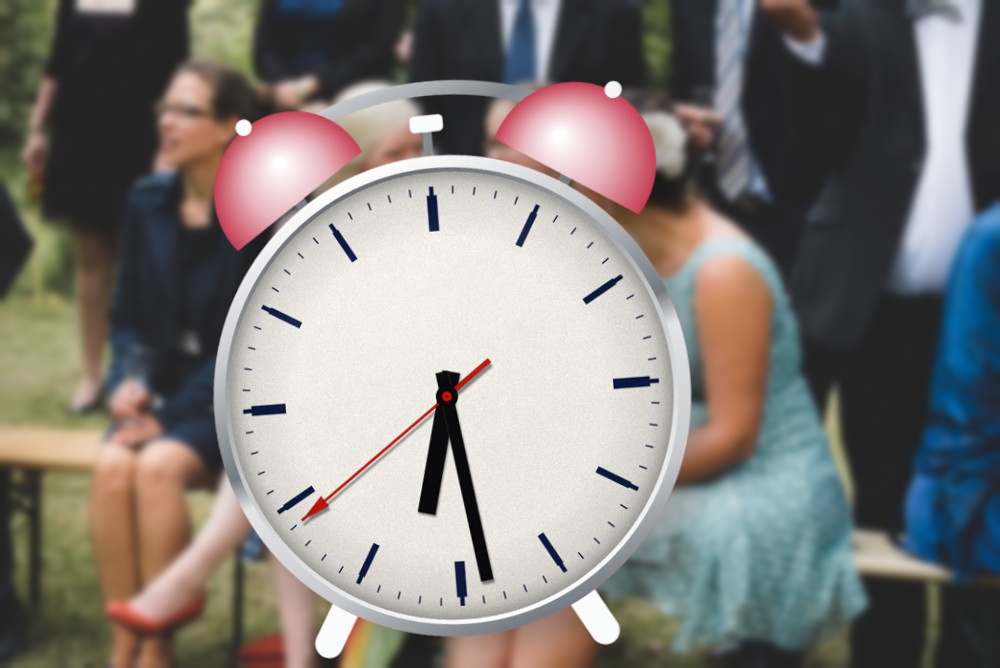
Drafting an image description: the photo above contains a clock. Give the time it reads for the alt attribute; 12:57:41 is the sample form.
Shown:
6:28:39
